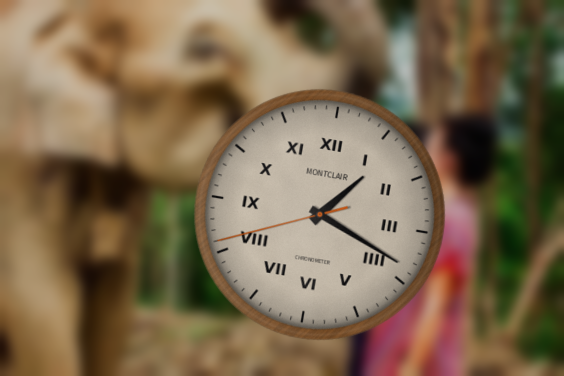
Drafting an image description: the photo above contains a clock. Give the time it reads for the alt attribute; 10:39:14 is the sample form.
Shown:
1:18:41
